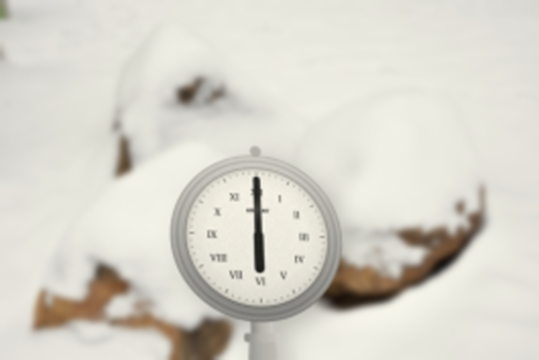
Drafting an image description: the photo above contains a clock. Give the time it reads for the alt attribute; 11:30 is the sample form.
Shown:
6:00
